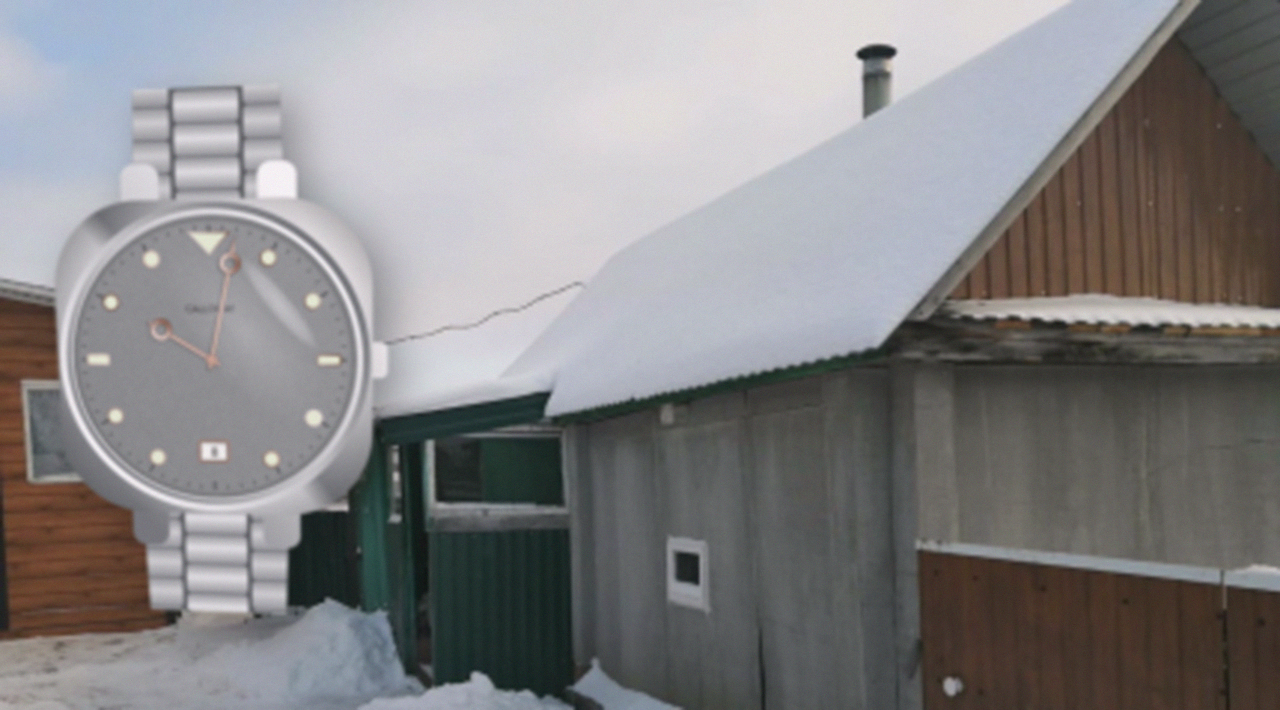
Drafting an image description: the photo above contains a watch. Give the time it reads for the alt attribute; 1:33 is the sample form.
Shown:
10:02
